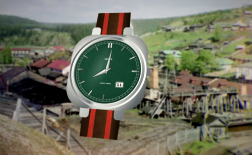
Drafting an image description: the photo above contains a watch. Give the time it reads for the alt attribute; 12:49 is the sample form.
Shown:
8:01
